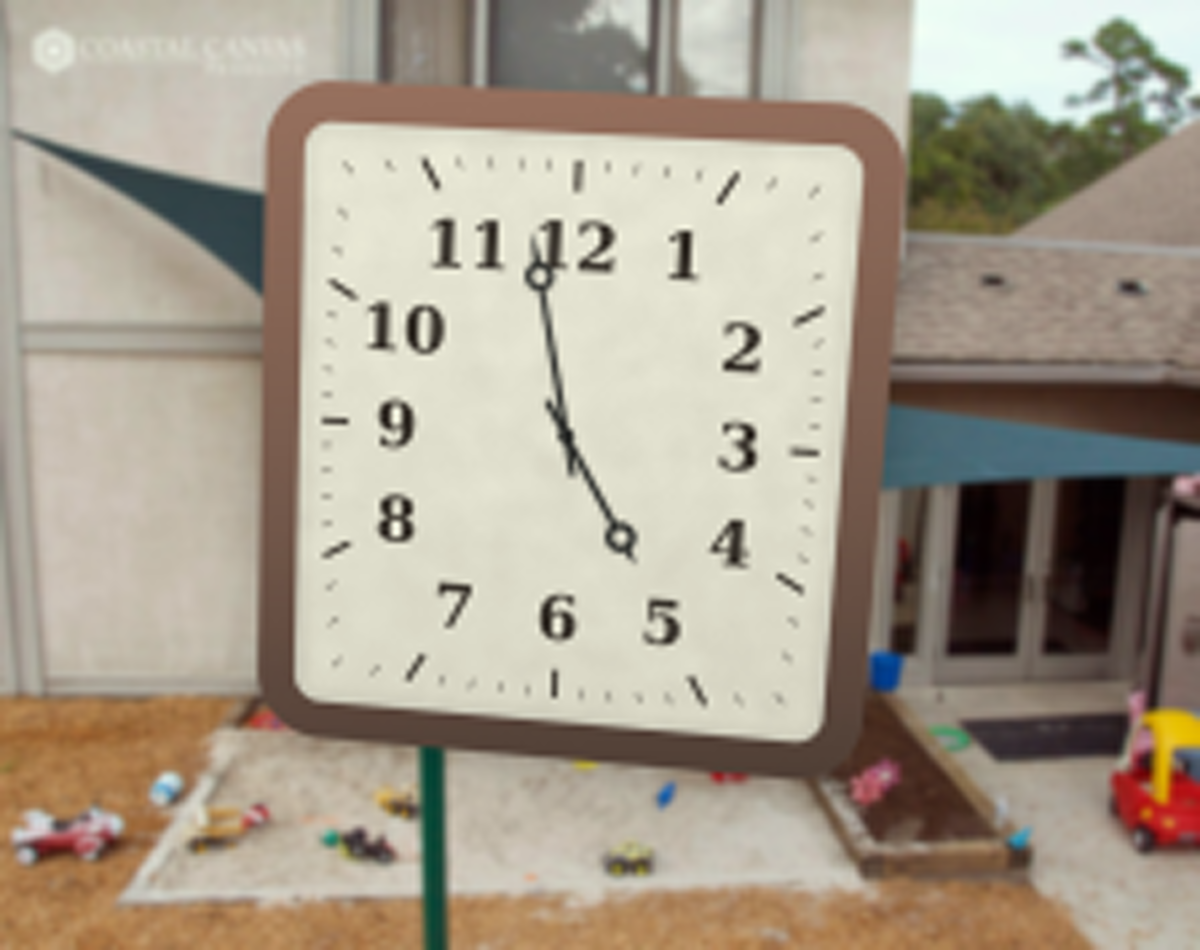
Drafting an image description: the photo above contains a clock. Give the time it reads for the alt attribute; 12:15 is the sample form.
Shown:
4:58
